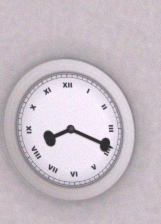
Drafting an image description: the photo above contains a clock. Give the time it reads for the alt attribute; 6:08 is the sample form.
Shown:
8:19
